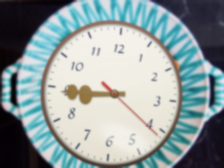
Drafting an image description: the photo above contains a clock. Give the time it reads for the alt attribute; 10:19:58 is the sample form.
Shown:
8:44:21
